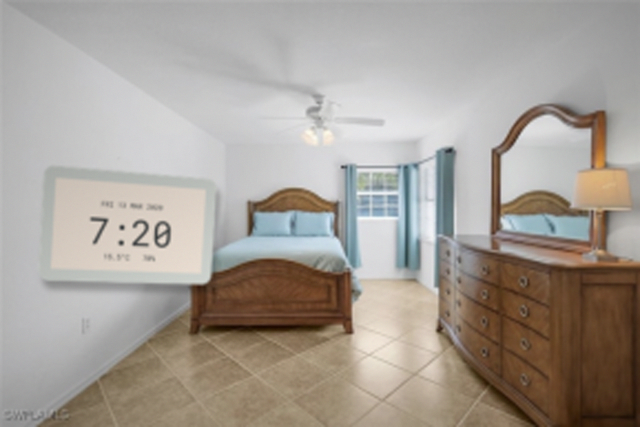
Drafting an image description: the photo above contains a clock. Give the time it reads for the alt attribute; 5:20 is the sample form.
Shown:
7:20
